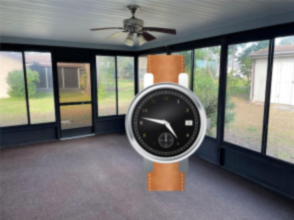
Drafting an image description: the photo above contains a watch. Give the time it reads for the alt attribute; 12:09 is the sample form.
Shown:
4:47
